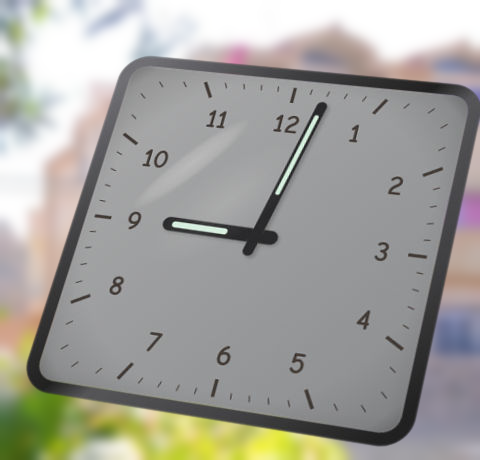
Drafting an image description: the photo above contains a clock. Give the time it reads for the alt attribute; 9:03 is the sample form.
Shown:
9:02
